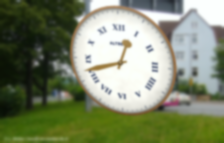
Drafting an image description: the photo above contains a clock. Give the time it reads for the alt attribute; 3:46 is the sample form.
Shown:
12:42
